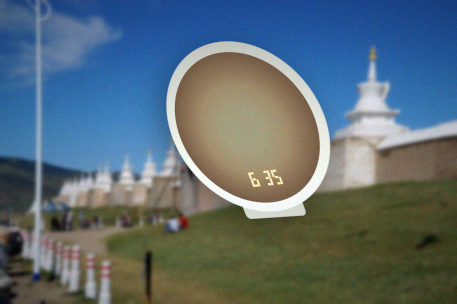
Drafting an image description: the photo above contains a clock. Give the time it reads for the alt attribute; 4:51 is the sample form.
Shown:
6:35
